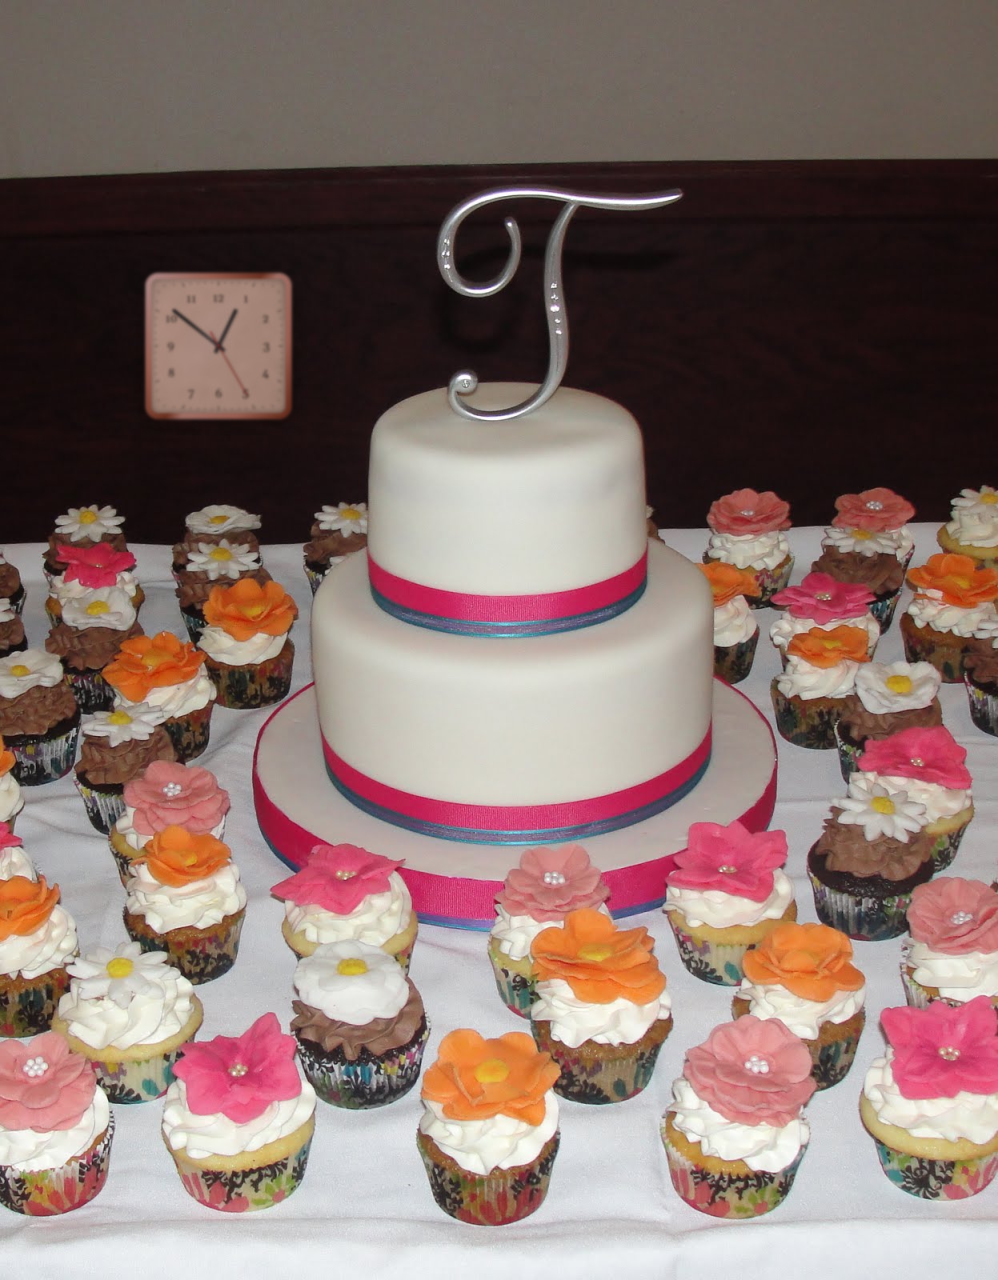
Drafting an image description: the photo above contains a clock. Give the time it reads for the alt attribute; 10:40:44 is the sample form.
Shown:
12:51:25
